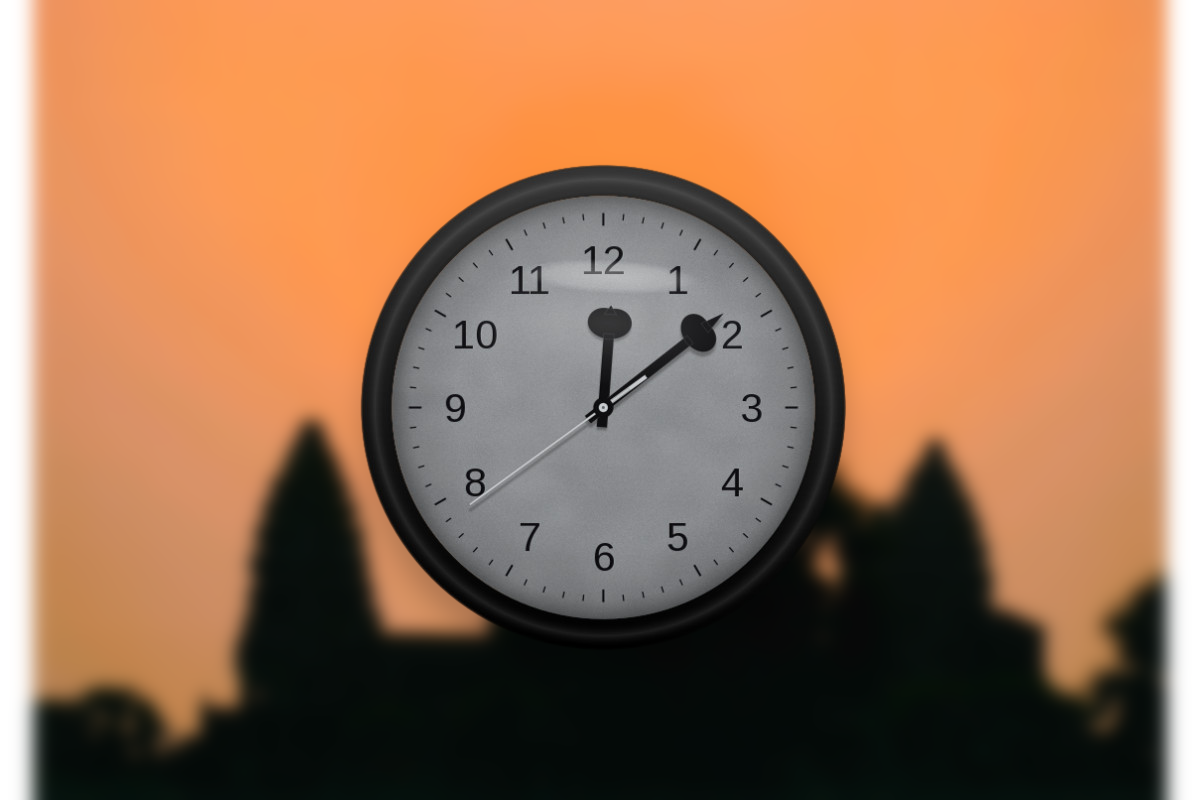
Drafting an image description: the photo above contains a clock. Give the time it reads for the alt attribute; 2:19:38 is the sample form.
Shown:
12:08:39
